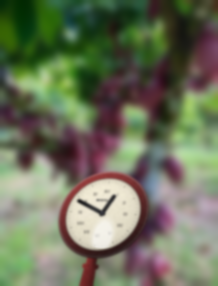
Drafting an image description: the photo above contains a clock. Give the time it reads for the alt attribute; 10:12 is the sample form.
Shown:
12:49
